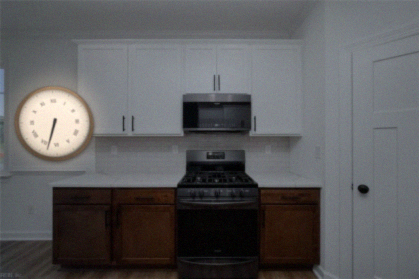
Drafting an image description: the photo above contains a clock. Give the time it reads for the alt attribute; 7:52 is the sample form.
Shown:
6:33
